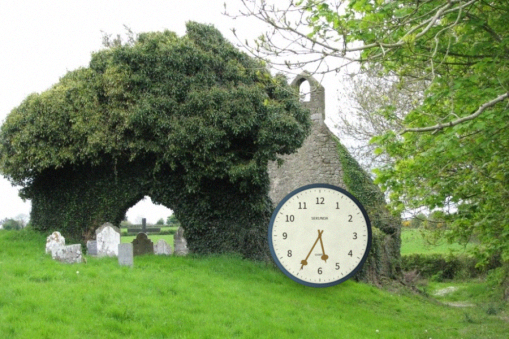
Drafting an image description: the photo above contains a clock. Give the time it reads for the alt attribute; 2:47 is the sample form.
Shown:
5:35
